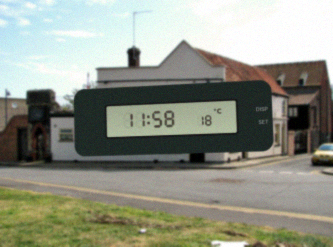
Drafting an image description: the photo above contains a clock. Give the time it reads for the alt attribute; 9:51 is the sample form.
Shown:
11:58
